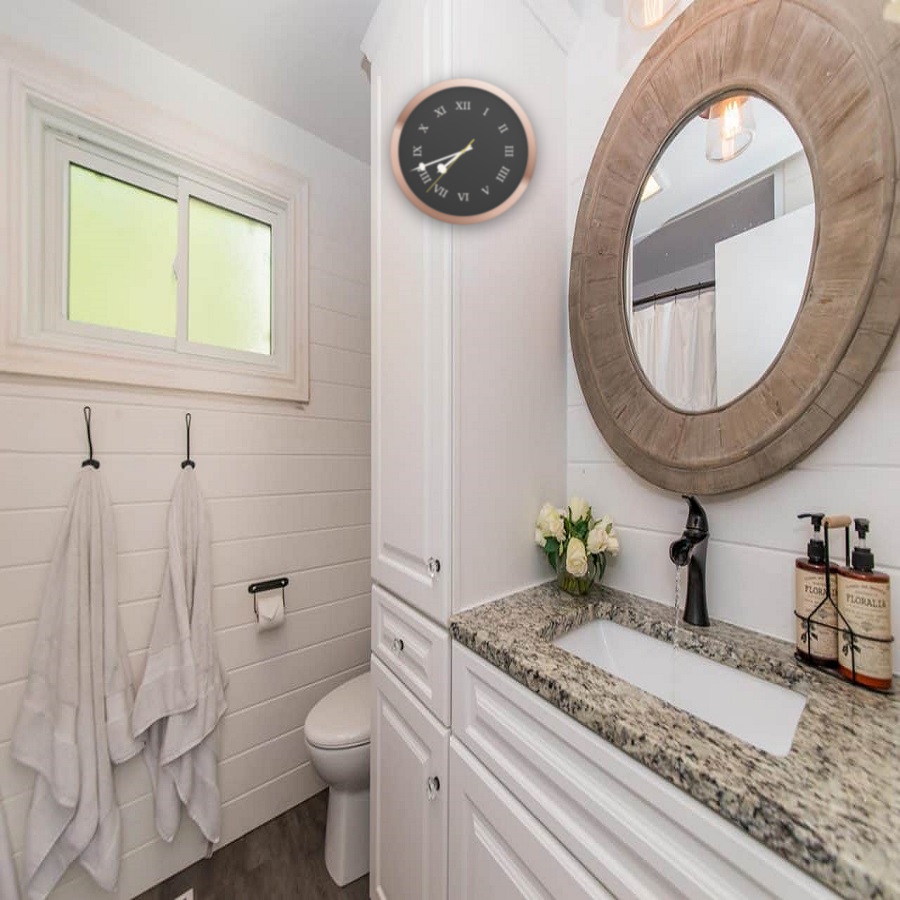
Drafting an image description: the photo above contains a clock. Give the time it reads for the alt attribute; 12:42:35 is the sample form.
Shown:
7:41:37
